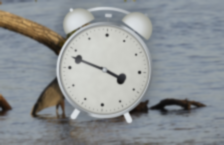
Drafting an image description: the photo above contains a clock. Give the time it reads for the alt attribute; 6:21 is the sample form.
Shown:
3:48
